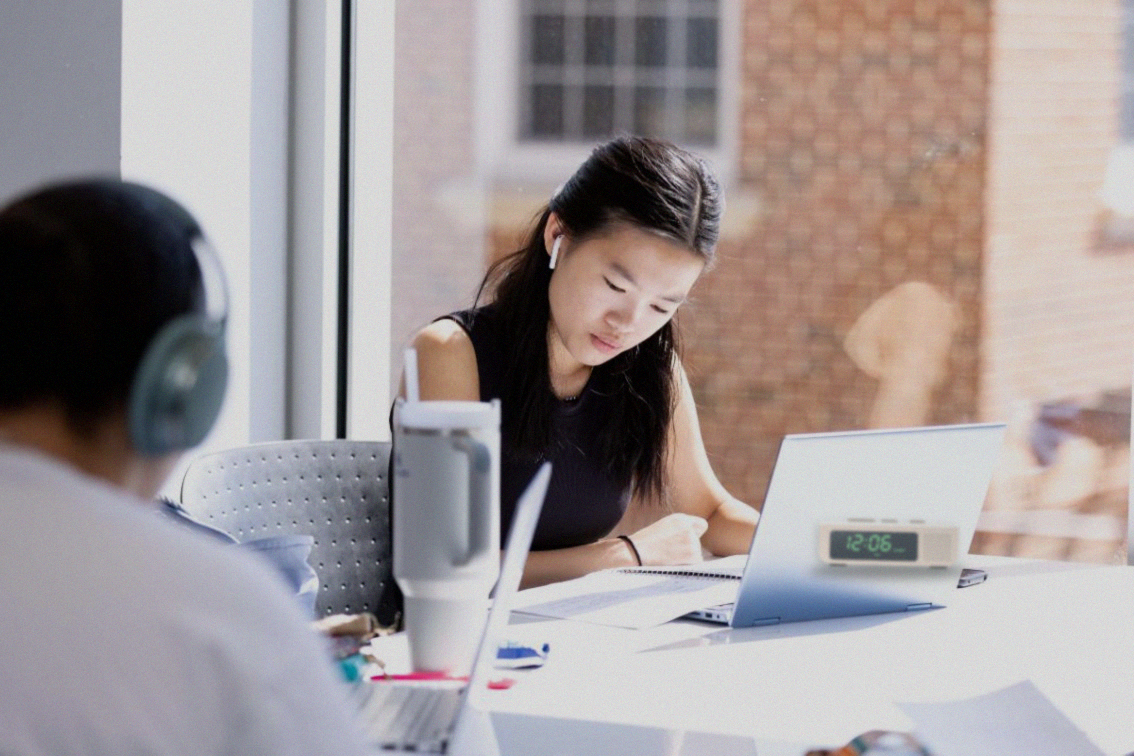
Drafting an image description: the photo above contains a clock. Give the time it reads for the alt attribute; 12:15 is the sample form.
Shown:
12:06
